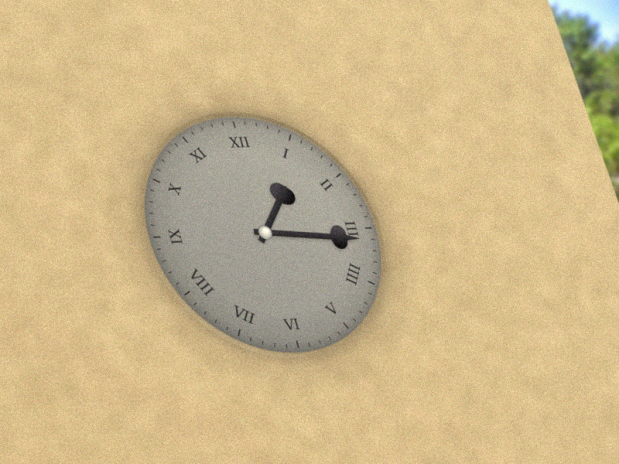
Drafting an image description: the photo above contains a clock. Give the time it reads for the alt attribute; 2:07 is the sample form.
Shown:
1:16
